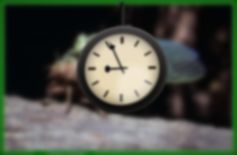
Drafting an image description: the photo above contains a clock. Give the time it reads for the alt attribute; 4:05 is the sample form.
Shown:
8:56
